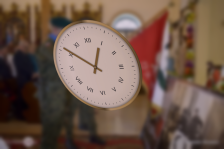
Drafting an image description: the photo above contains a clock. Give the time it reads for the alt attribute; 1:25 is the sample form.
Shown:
12:51
